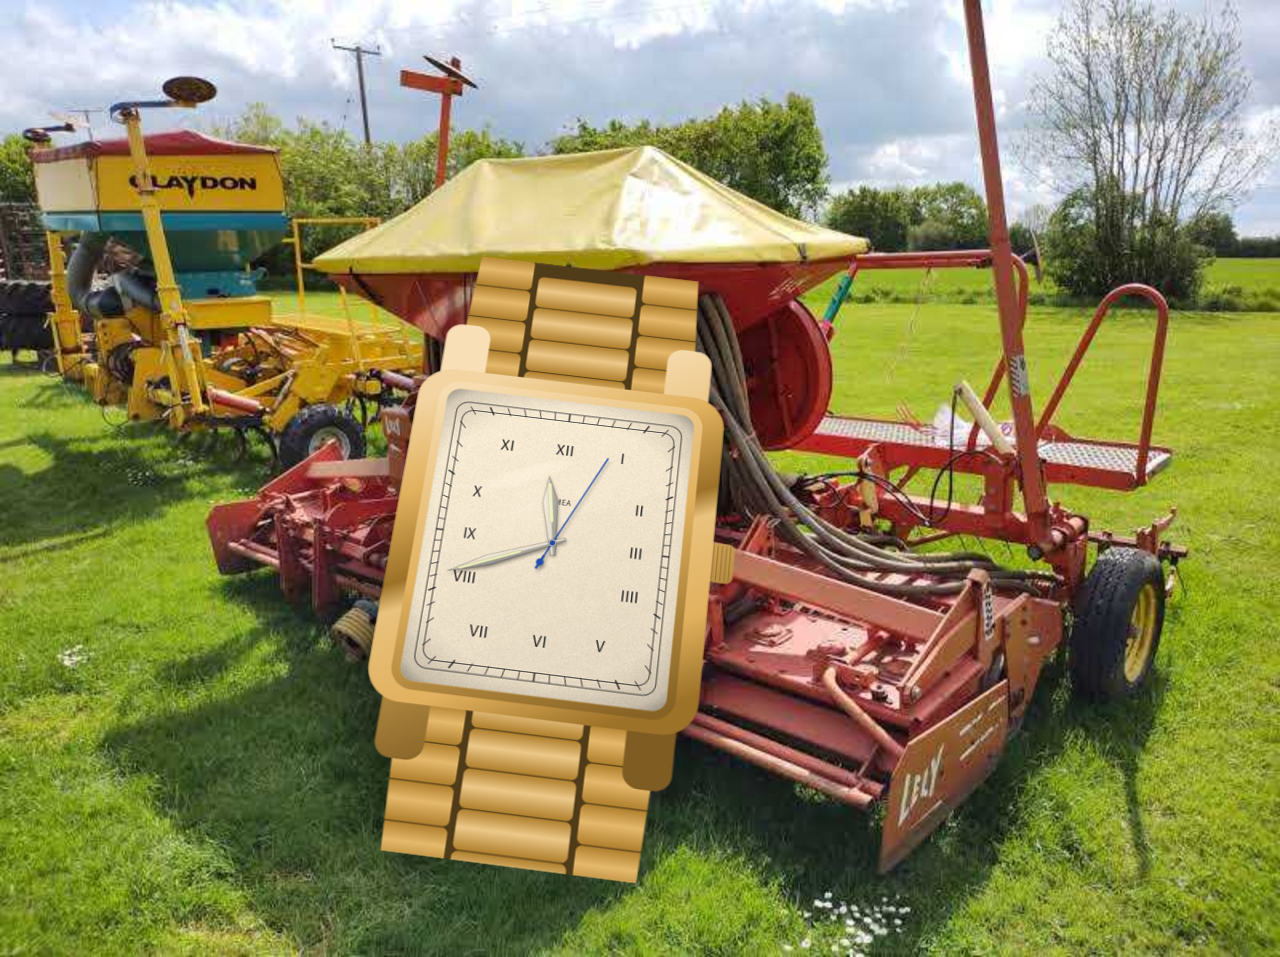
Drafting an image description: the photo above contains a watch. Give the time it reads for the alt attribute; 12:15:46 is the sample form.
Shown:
11:41:04
